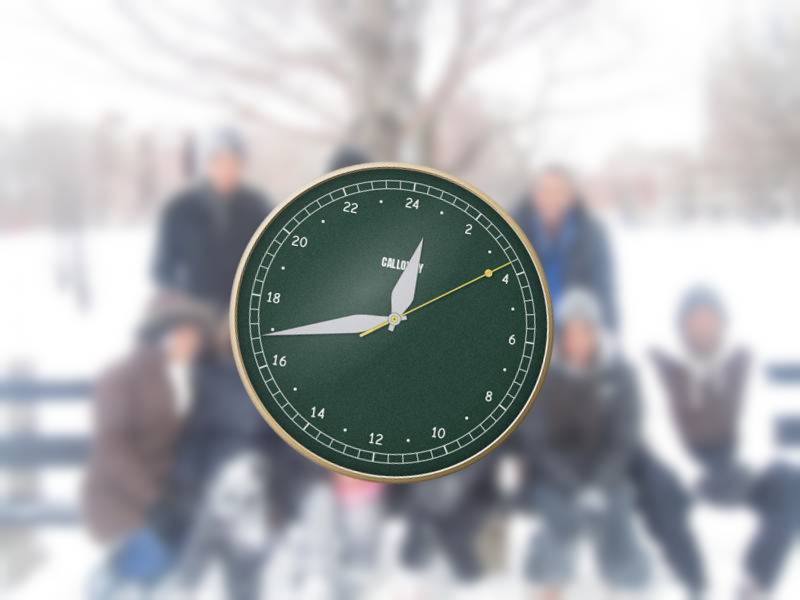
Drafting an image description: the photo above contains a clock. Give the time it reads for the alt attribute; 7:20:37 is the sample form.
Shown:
0:42:09
